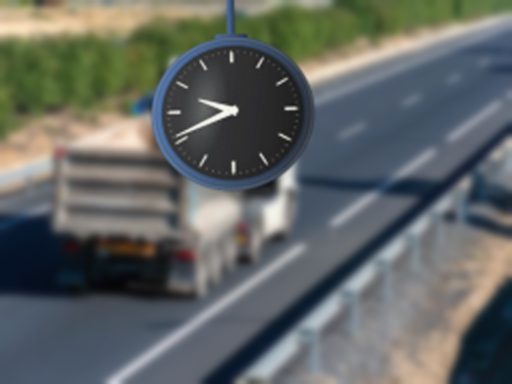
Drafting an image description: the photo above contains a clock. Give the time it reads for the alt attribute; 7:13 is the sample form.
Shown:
9:41
